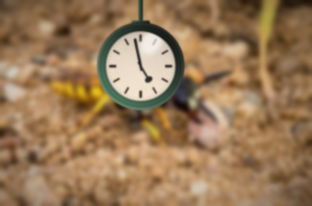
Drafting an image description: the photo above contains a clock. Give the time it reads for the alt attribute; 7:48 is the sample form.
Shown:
4:58
